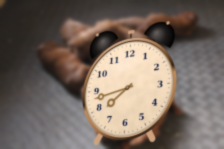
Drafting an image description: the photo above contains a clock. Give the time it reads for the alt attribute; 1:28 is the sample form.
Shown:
7:43
